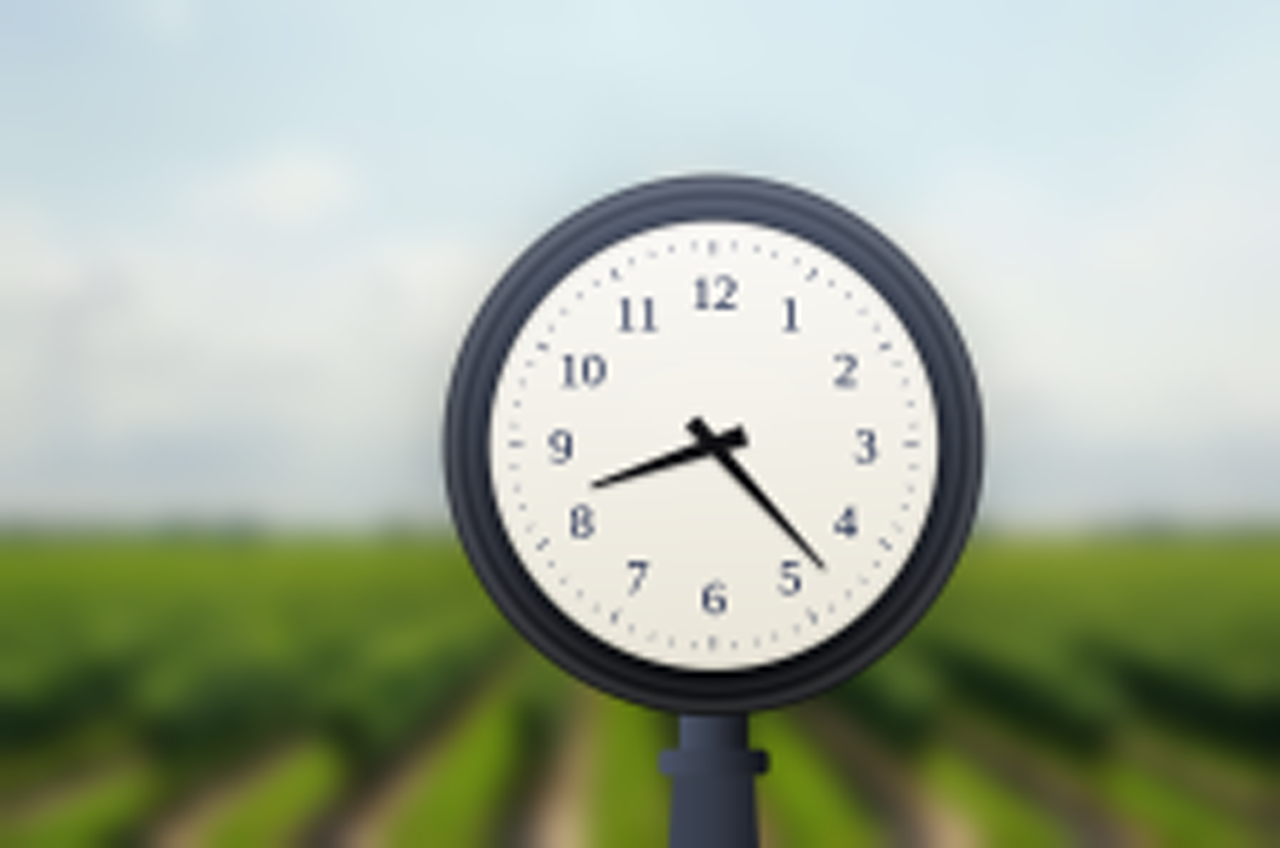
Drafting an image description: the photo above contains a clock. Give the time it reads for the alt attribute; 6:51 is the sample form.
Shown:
8:23
